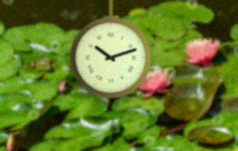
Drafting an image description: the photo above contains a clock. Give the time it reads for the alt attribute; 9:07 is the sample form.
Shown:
10:12
